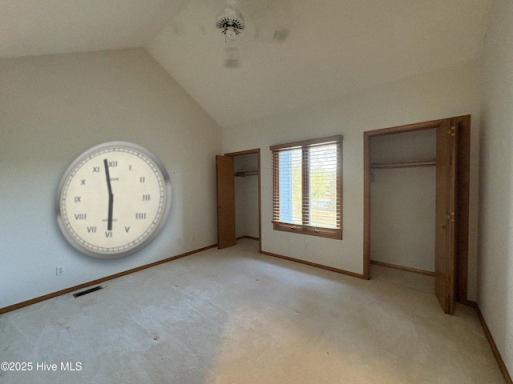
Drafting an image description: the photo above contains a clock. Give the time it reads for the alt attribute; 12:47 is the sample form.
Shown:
5:58
